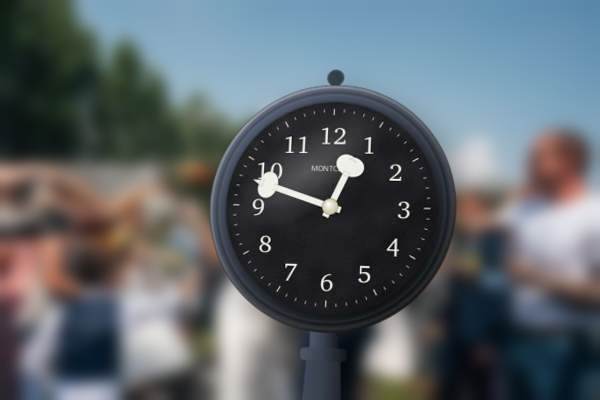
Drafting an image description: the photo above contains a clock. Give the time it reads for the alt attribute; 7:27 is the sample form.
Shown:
12:48
